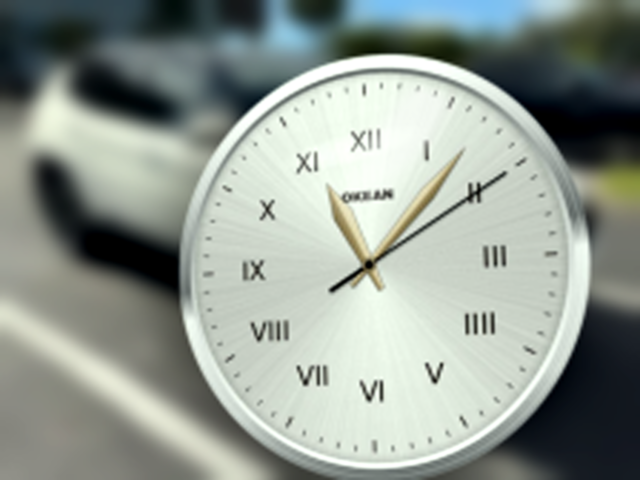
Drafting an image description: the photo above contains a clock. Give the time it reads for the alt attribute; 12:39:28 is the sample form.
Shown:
11:07:10
